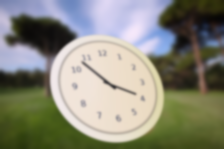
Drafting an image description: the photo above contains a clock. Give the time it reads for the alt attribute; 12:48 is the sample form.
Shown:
3:53
